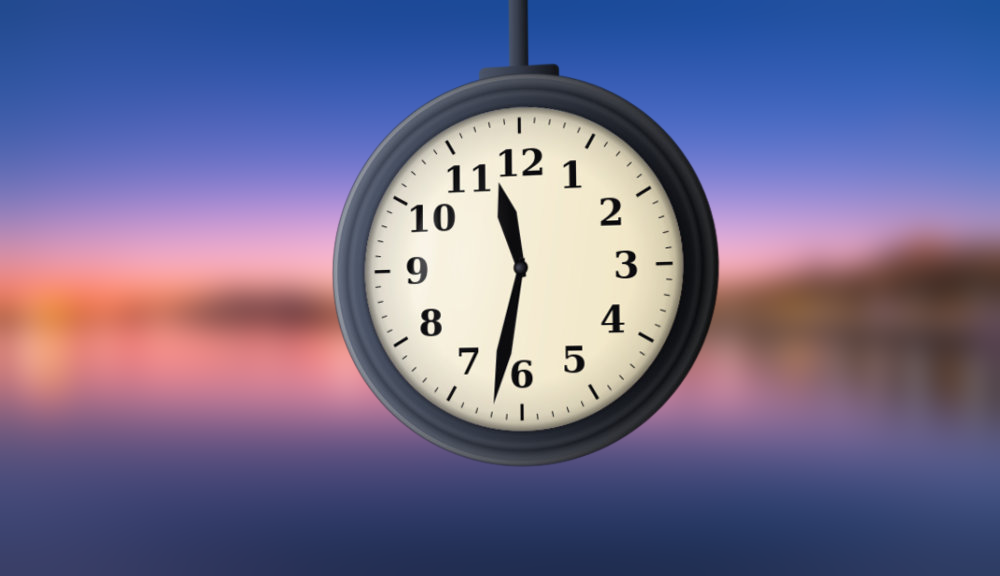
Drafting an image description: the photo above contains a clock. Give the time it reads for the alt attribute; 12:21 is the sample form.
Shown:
11:32
